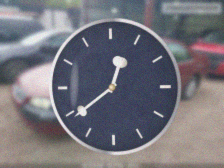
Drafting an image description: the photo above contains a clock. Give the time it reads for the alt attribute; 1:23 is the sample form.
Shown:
12:39
